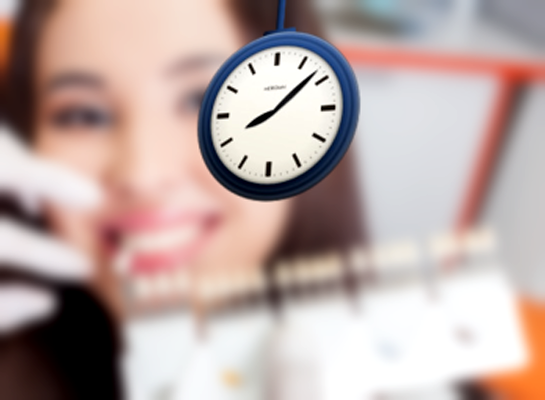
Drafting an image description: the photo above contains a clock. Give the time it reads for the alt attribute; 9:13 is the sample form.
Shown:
8:08
